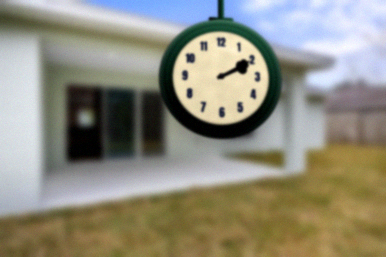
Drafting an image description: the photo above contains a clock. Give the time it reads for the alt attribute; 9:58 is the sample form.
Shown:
2:10
